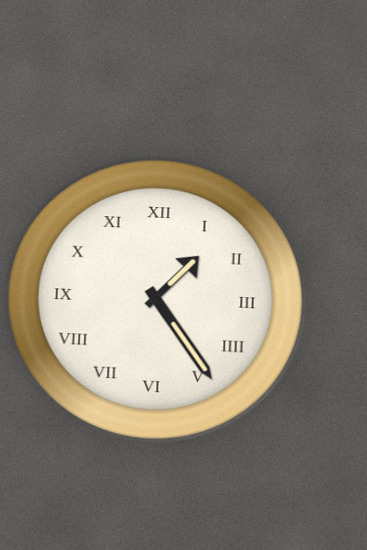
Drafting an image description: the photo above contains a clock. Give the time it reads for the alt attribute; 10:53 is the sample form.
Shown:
1:24
